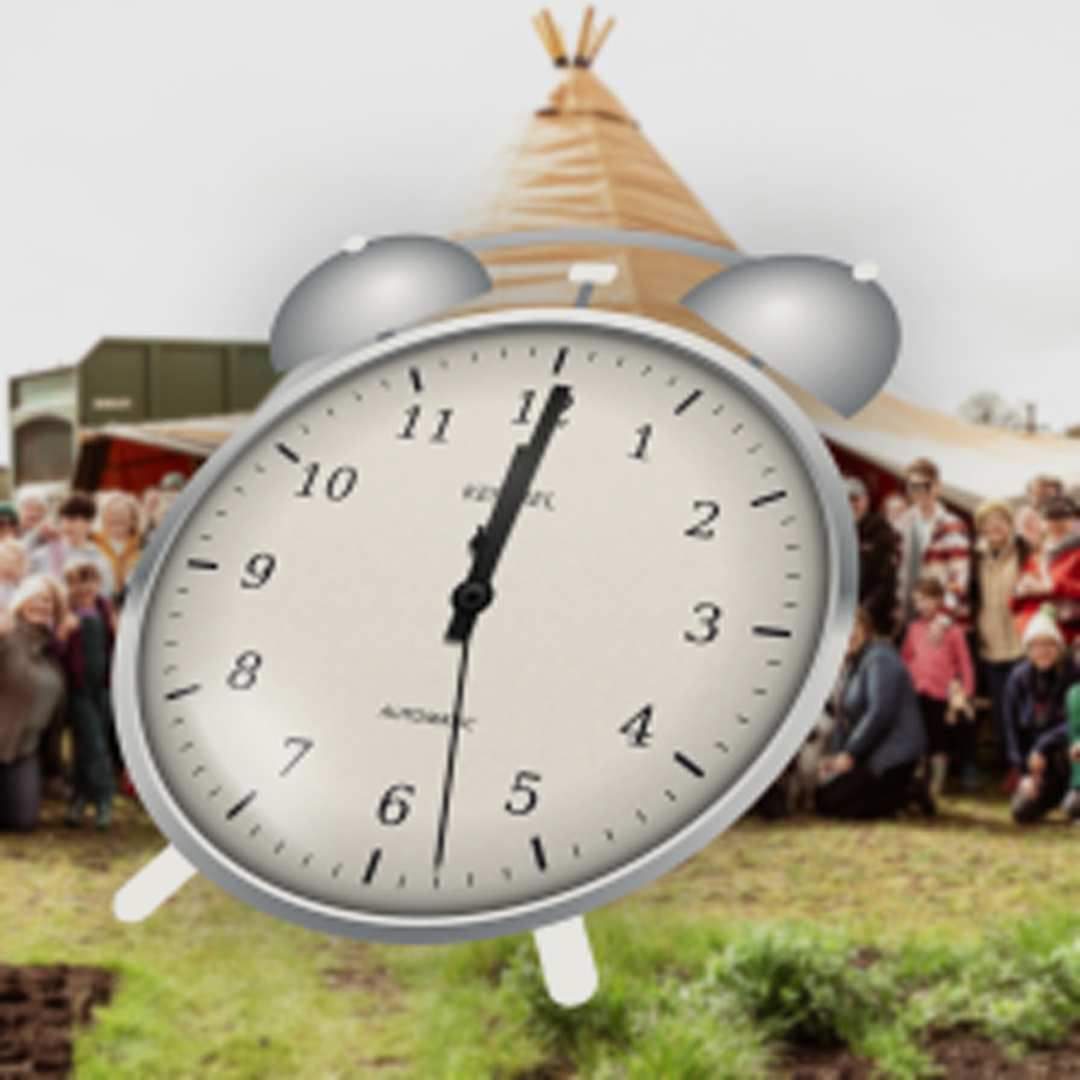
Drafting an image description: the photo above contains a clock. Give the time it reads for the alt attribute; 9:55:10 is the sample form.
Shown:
12:00:28
